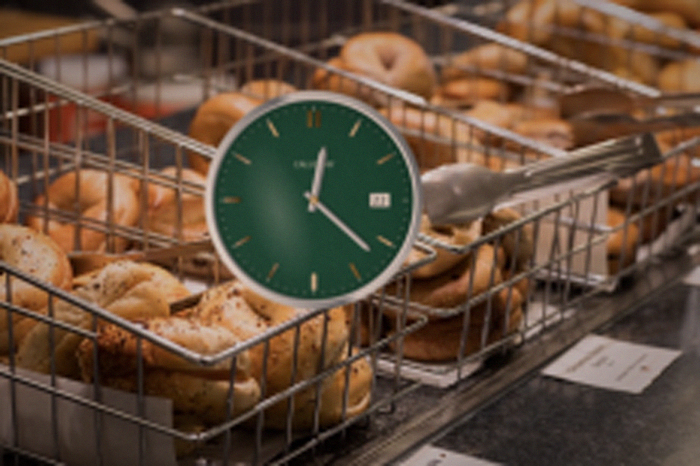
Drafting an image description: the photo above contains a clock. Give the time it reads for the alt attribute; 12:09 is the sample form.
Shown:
12:22
